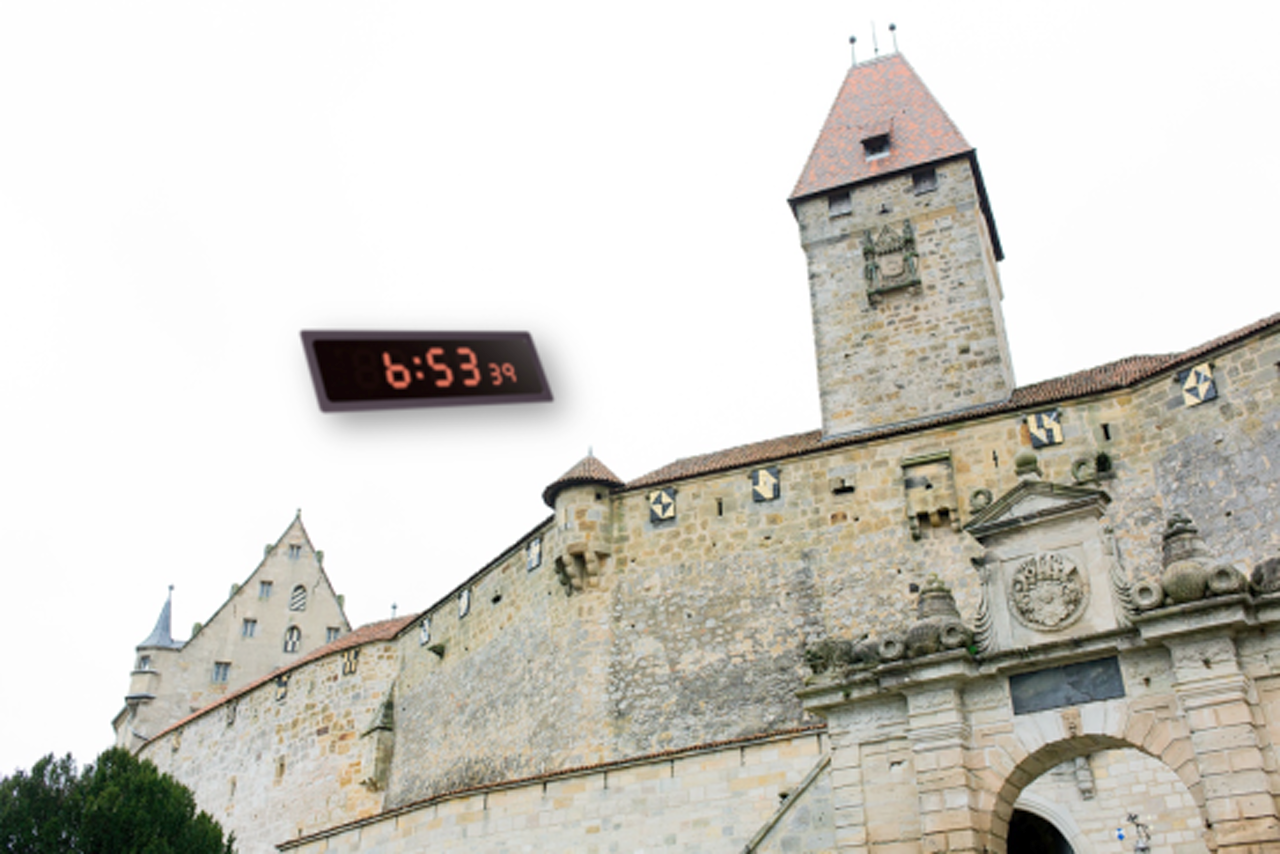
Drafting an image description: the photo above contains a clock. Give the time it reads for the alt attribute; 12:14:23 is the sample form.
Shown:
6:53:39
